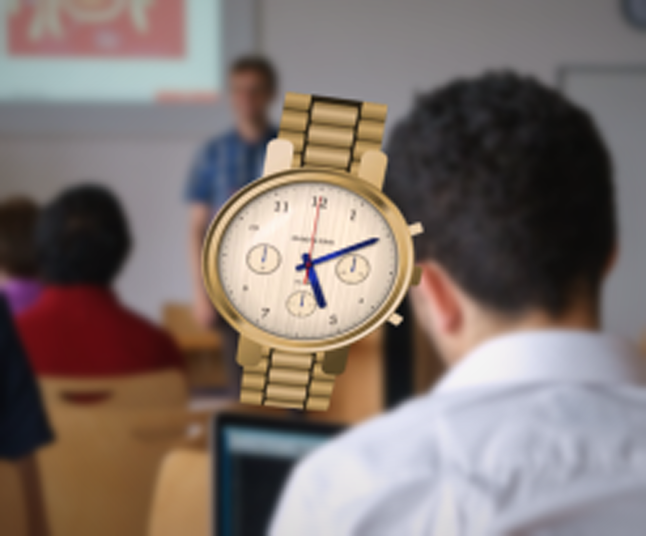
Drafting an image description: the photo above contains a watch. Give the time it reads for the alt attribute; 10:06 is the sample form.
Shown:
5:10
